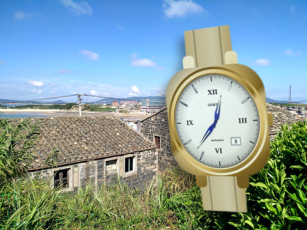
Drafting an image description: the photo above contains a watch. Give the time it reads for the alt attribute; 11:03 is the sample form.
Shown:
12:37
